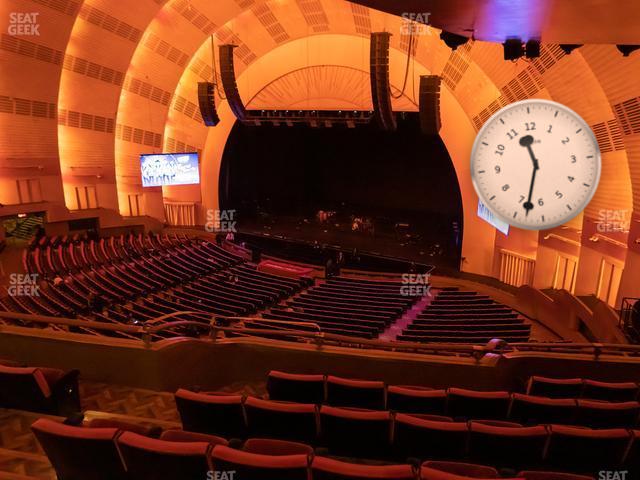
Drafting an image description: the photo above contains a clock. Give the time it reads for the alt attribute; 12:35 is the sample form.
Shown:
11:33
